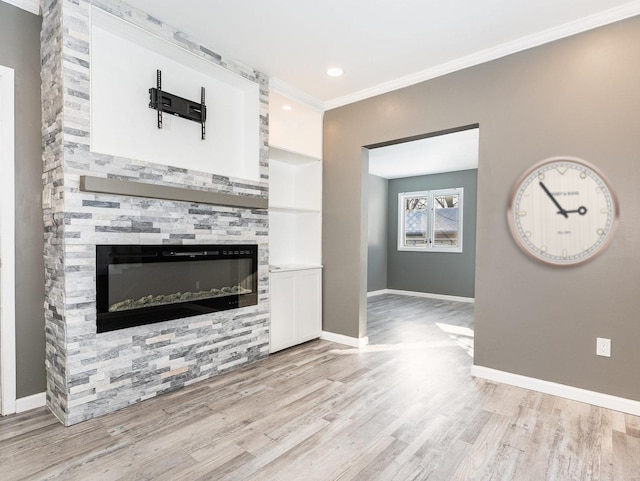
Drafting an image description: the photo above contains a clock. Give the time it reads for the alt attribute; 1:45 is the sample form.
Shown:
2:54
